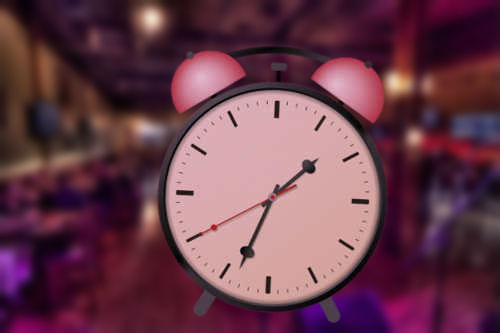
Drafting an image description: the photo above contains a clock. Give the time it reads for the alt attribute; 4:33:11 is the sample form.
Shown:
1:33:40
